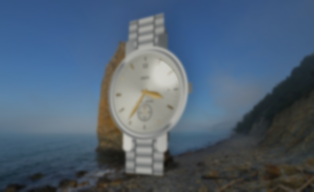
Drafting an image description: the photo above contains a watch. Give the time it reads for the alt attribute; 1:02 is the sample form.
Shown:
3:36
